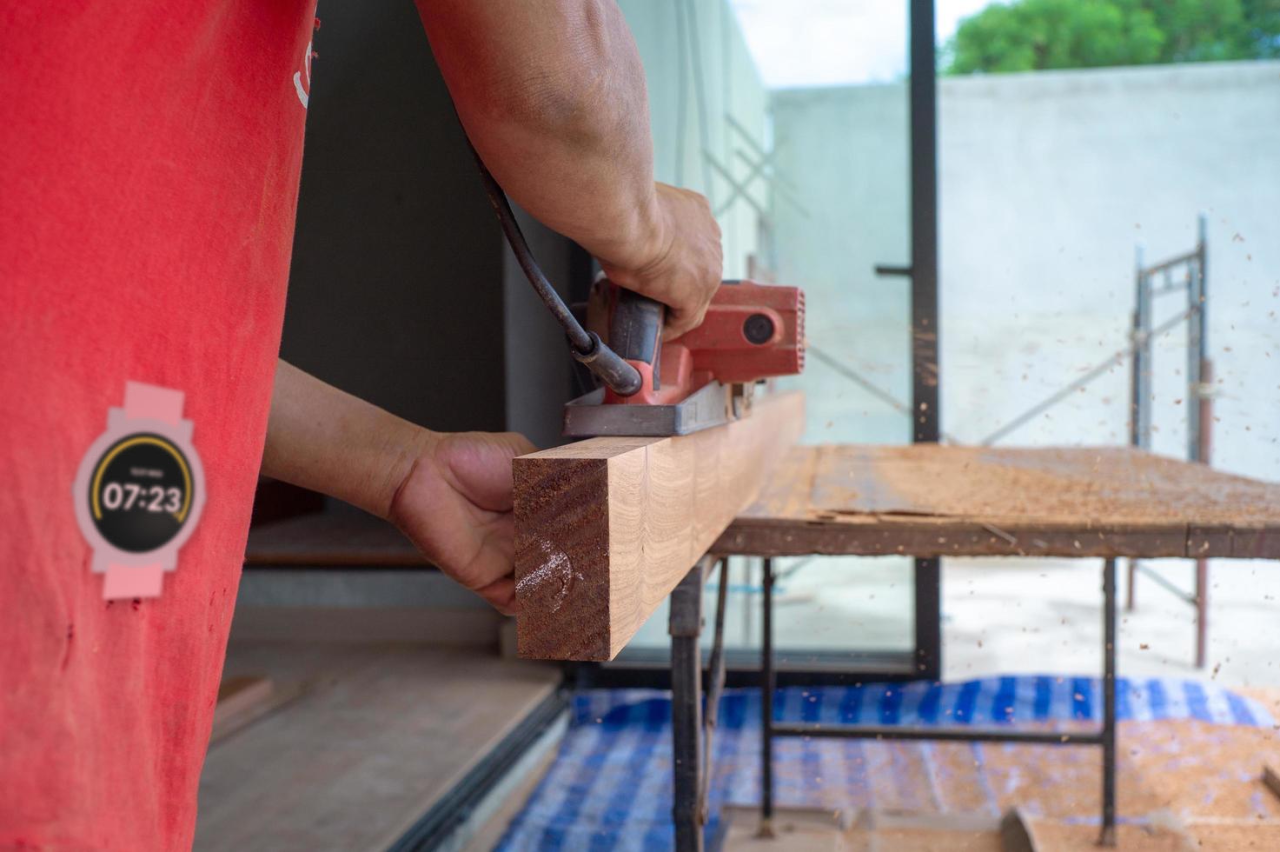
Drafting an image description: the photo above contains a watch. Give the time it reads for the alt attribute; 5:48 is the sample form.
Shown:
7:23
